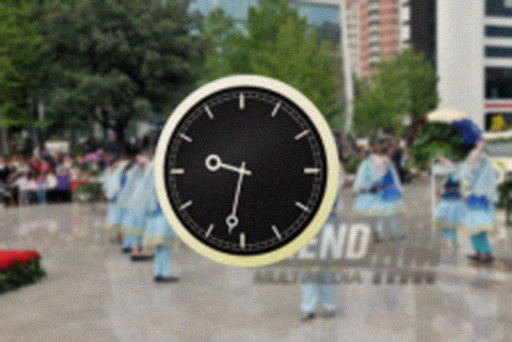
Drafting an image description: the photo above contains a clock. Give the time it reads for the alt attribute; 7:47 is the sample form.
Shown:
9:32
